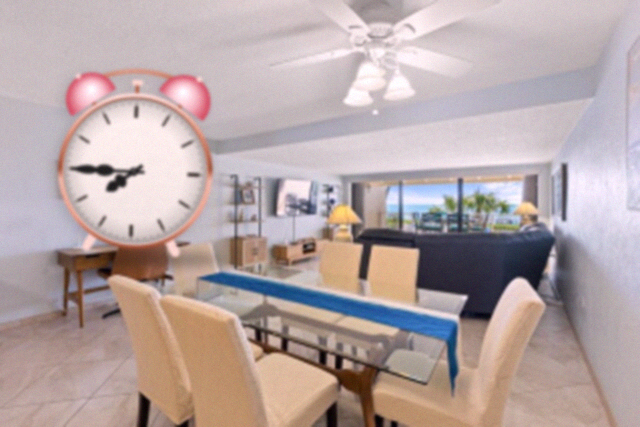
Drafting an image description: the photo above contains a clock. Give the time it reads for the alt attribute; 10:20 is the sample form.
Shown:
7:45
